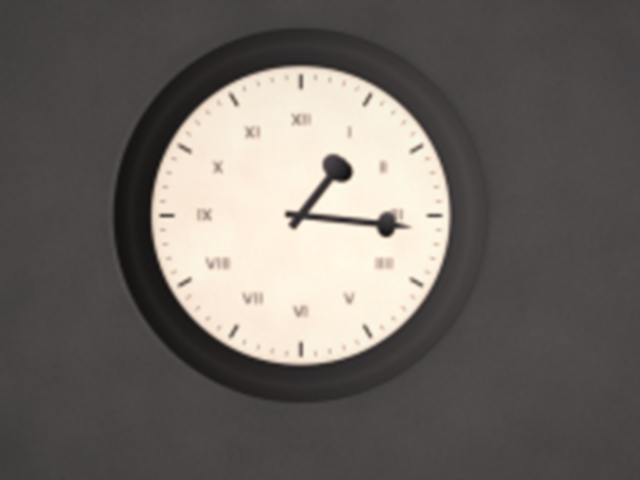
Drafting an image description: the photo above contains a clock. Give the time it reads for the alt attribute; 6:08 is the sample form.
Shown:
1:16
